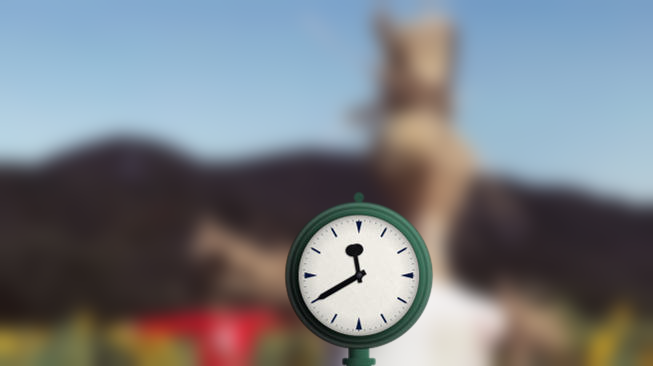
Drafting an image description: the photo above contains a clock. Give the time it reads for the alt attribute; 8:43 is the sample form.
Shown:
11:40
